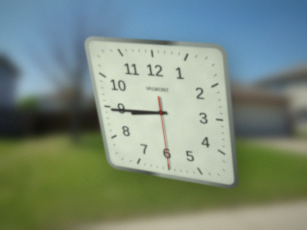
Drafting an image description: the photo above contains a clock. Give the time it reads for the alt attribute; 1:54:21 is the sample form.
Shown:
8:44:30
